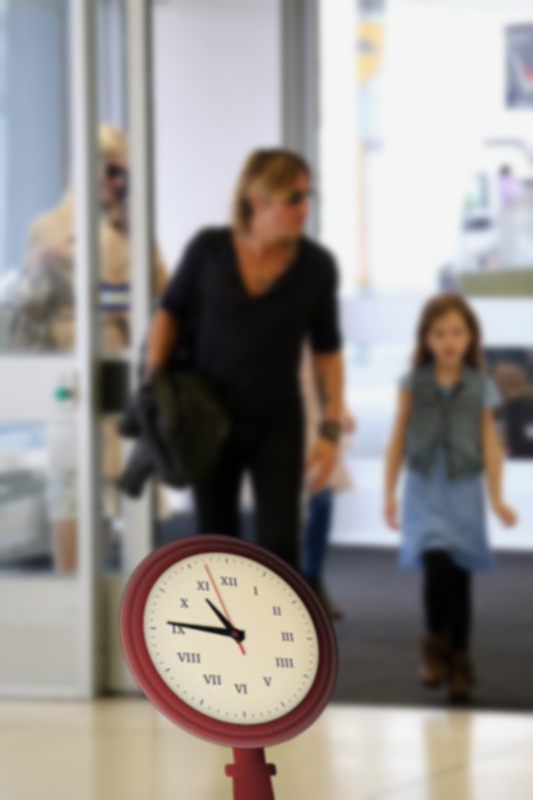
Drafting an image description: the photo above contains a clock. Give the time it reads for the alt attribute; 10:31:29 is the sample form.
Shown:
10:45:57
